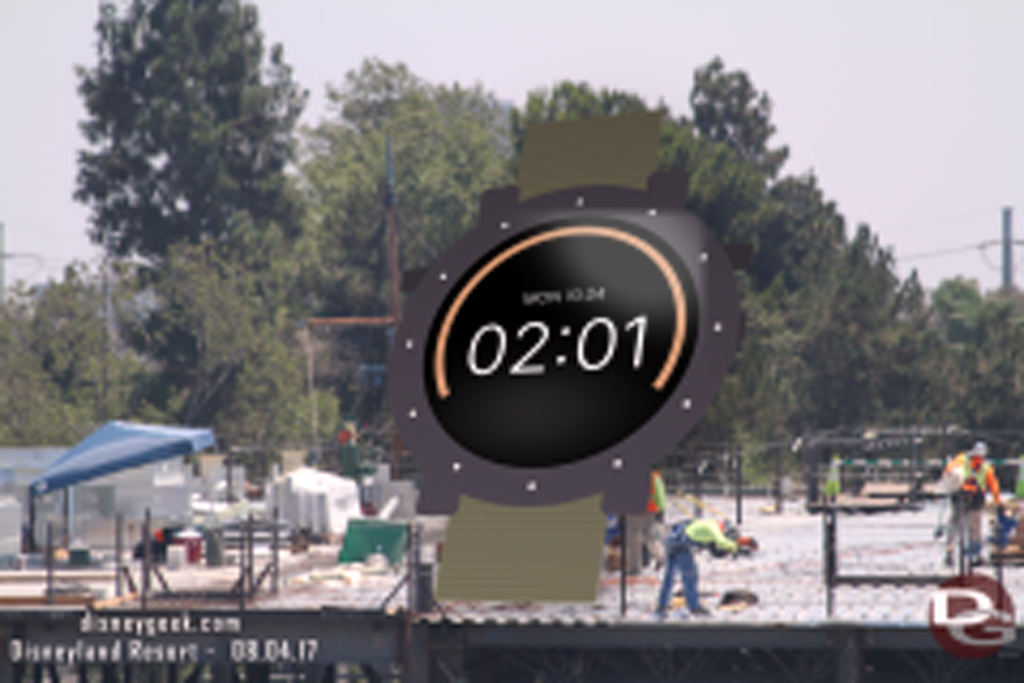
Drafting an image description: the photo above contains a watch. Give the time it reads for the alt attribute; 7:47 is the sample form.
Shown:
2:01
